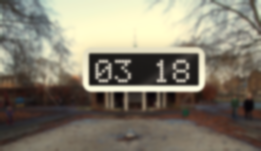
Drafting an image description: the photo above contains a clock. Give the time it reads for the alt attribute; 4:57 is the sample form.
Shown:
3:18
